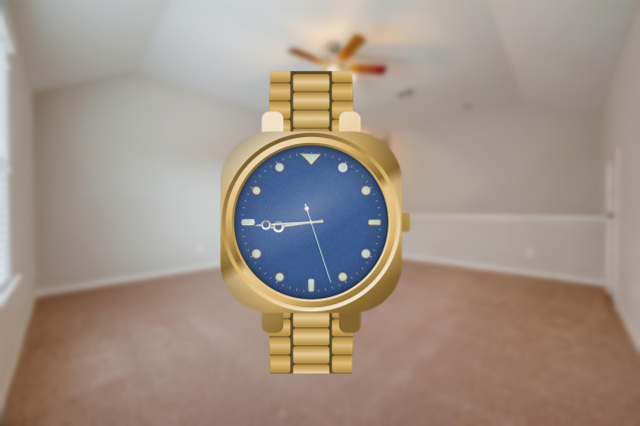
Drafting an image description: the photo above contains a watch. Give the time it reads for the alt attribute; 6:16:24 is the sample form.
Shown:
8:44:27
